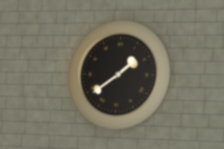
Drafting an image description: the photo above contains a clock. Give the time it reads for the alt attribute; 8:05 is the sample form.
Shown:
1:39
